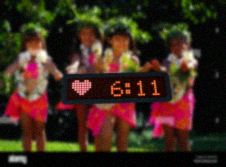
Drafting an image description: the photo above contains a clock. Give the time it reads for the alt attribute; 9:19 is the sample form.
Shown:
6:11
